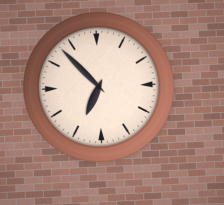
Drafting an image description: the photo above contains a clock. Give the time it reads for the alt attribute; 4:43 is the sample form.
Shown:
6:53
